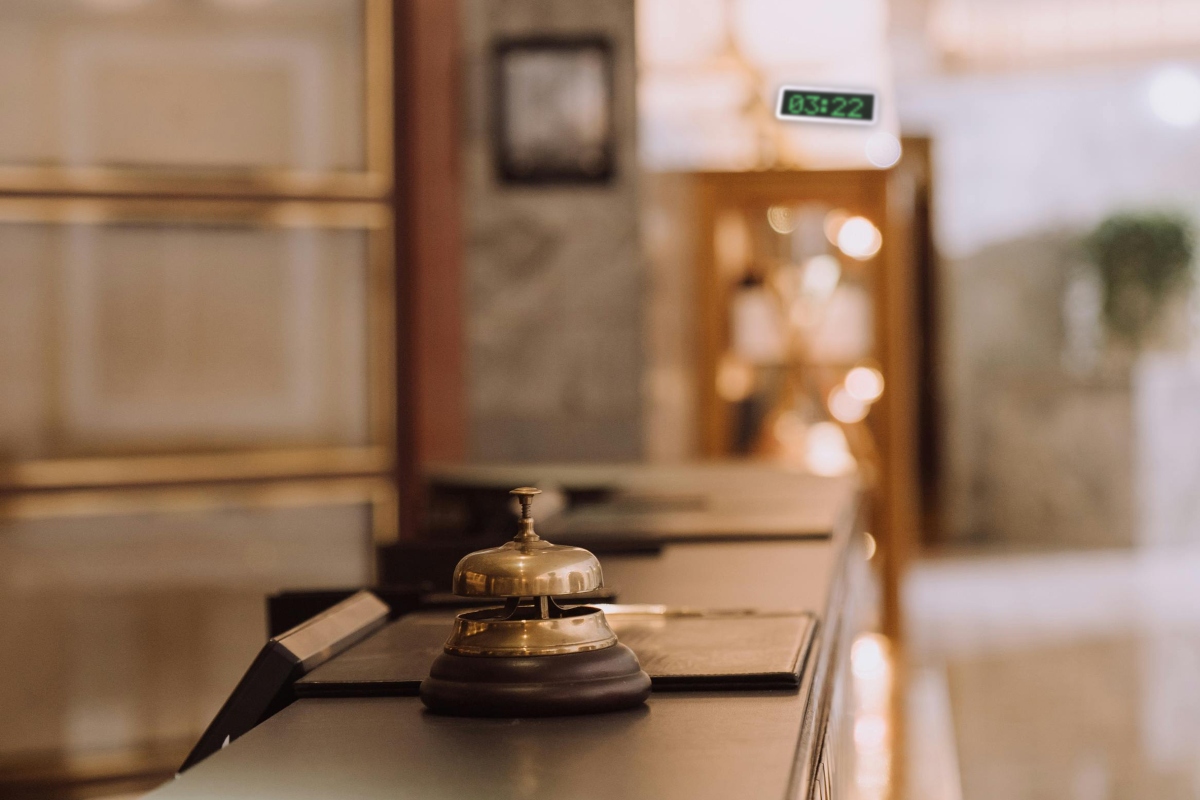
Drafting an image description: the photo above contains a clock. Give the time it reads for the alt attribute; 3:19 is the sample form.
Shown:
3:22
